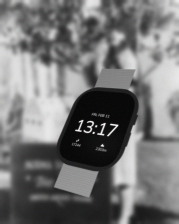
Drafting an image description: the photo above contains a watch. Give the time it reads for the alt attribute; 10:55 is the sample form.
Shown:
13:17
